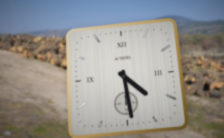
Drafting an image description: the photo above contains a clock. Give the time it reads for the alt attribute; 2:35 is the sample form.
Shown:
4:29
